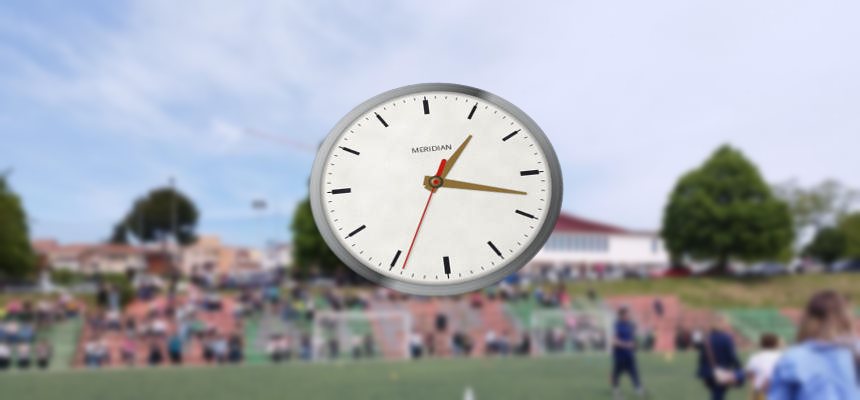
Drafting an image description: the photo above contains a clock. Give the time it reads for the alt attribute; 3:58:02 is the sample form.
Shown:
1:17:34
